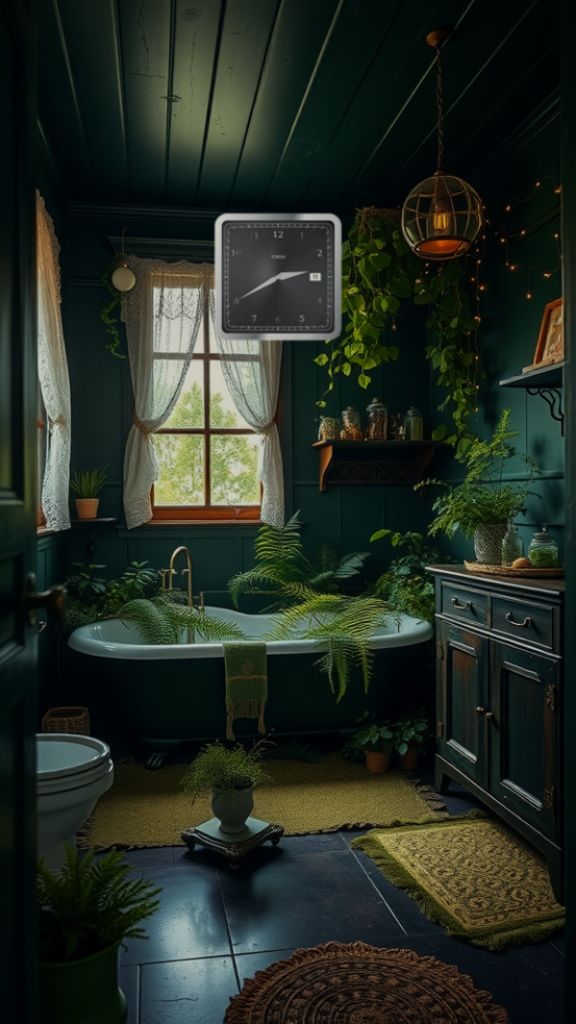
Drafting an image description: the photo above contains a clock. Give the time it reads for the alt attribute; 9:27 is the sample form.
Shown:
2:40
